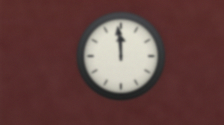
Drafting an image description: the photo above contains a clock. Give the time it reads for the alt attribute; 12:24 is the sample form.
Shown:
11:59
